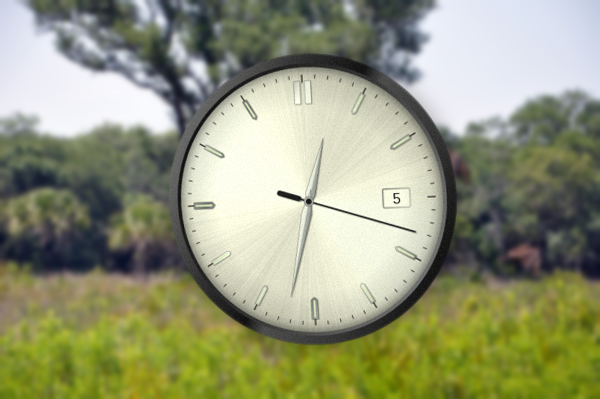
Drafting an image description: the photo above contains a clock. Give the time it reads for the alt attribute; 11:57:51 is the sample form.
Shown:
12:32:18
